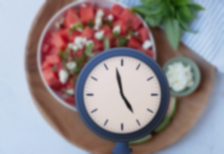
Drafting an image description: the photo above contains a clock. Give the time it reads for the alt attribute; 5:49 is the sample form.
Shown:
4:58
